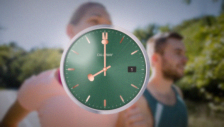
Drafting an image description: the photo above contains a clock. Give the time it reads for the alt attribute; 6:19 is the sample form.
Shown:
8:00
